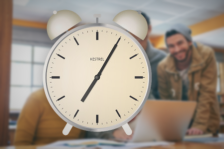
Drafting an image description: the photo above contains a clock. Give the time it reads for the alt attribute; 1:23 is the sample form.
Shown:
7:05
